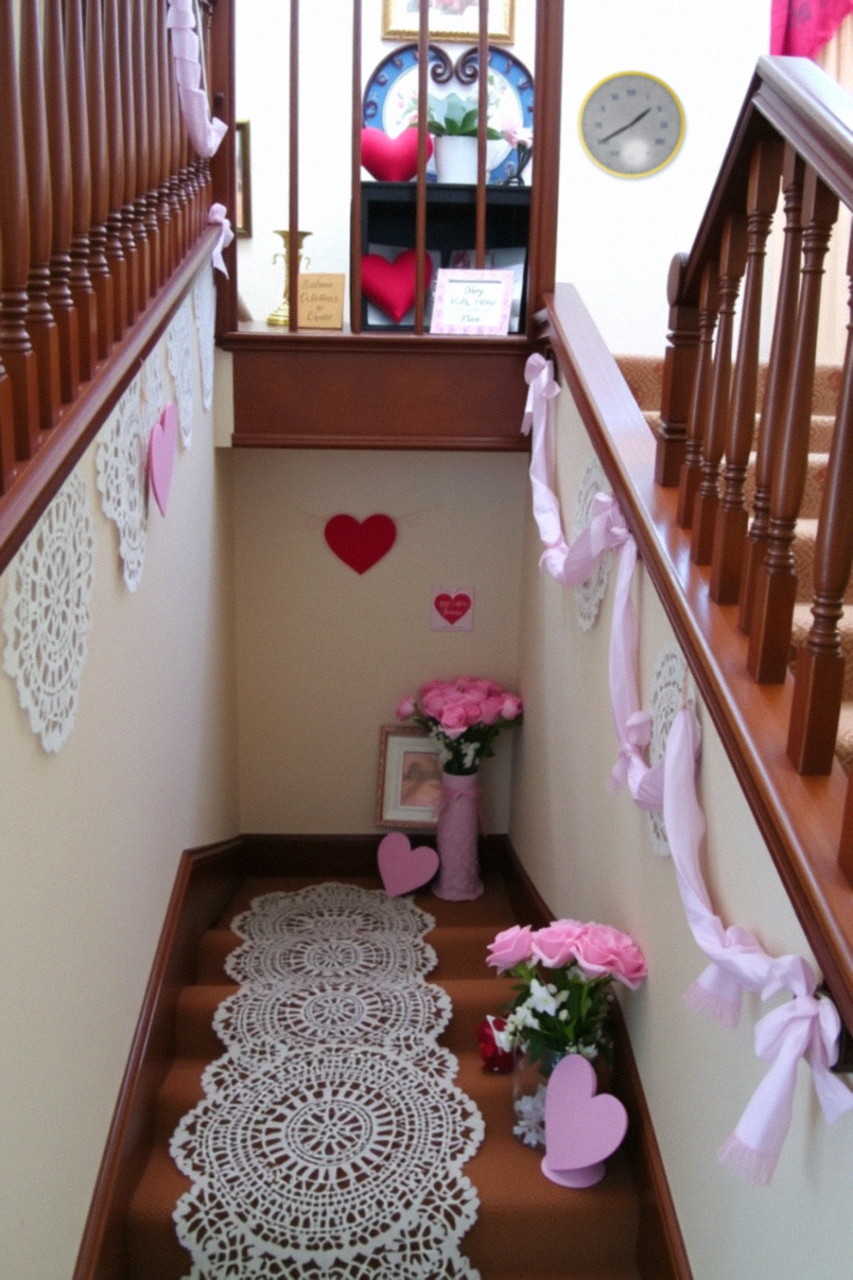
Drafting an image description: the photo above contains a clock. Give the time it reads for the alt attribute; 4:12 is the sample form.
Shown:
1:40
